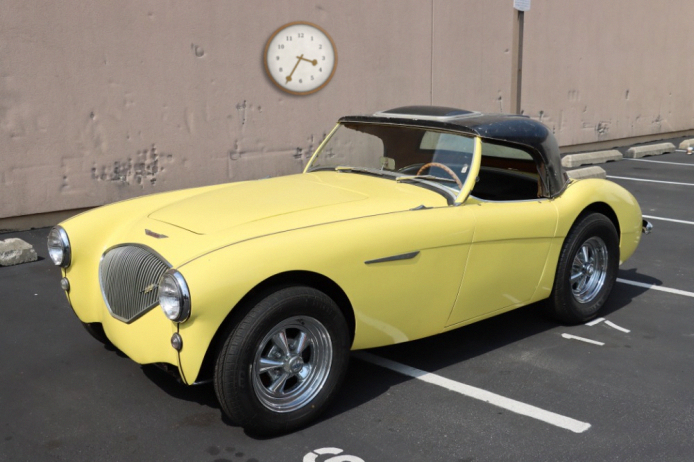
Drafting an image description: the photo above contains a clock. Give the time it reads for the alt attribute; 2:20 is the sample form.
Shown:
3:35
